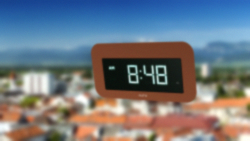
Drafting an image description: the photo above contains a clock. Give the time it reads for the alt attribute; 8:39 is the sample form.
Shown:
8:48
